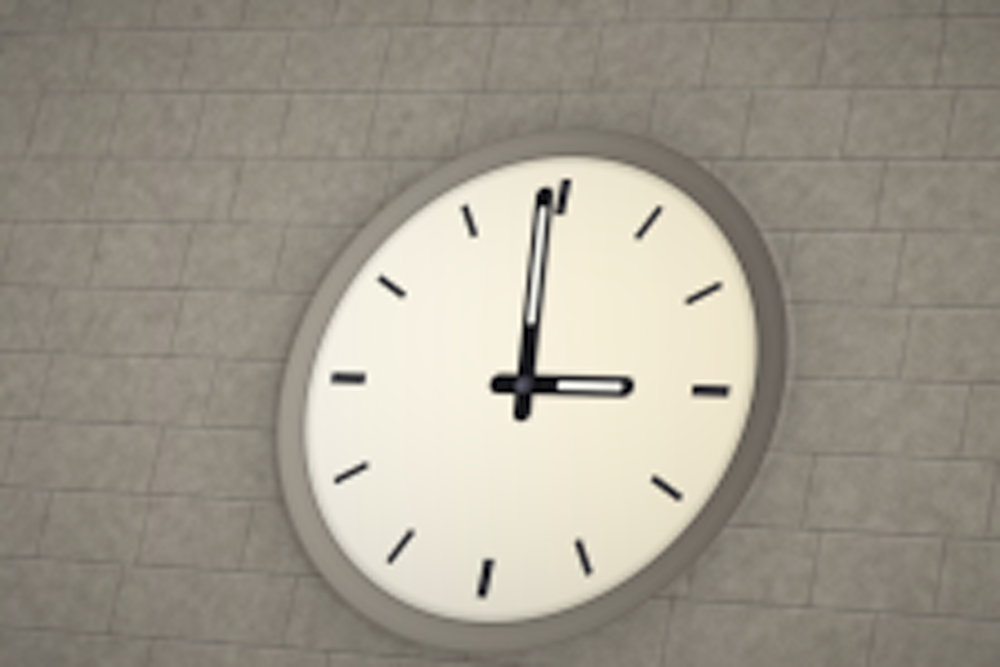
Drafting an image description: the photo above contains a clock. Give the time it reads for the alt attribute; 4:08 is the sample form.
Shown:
2:59
